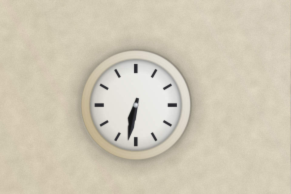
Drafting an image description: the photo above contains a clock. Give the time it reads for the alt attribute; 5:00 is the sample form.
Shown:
6:32
